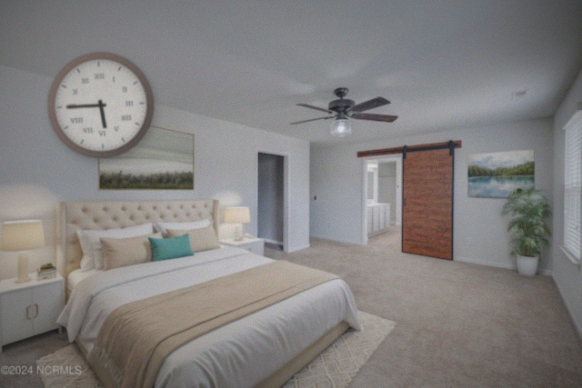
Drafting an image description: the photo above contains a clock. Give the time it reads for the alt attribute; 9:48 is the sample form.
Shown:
5:45
